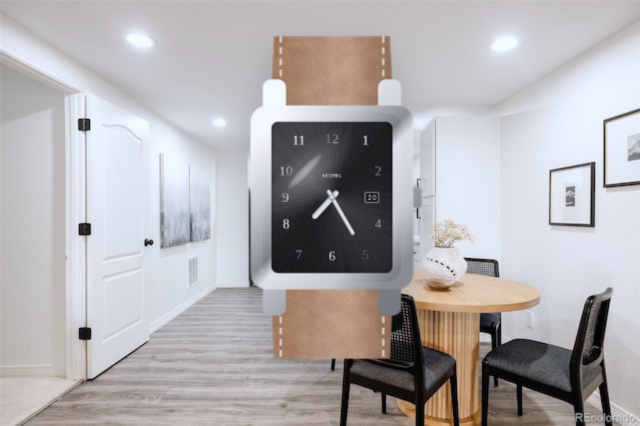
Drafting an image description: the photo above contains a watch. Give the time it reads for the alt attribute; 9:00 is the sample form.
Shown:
7:25
